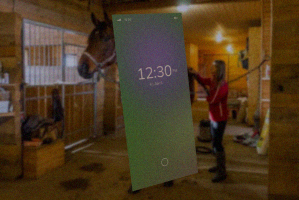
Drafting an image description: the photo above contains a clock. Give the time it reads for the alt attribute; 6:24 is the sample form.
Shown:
12:30
